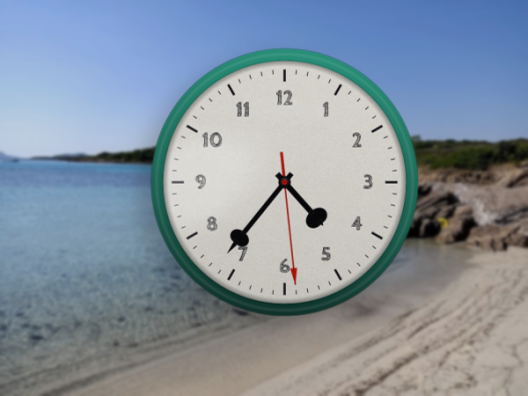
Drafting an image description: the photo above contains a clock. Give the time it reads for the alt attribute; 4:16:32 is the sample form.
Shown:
4:36:29
